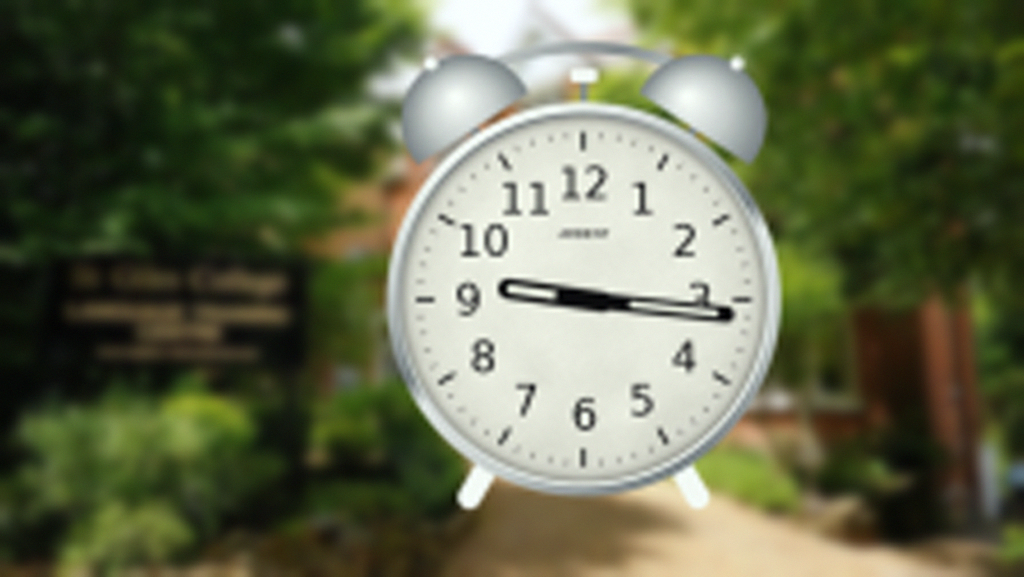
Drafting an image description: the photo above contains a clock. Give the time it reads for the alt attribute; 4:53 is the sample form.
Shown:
9:16
